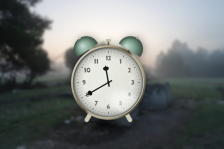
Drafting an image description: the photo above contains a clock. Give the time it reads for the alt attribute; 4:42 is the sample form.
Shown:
11:40
